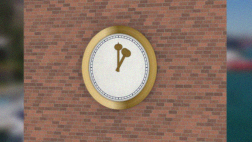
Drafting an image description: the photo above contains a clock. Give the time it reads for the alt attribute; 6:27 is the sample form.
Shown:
1:00
